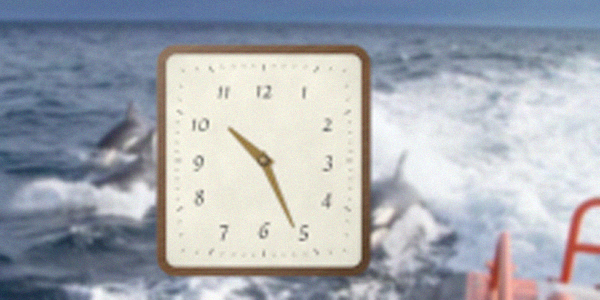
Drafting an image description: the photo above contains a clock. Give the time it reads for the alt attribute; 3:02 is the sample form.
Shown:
10:26
